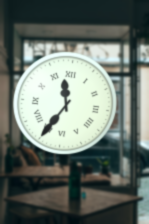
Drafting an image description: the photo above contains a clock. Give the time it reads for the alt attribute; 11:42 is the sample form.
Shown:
11:35
